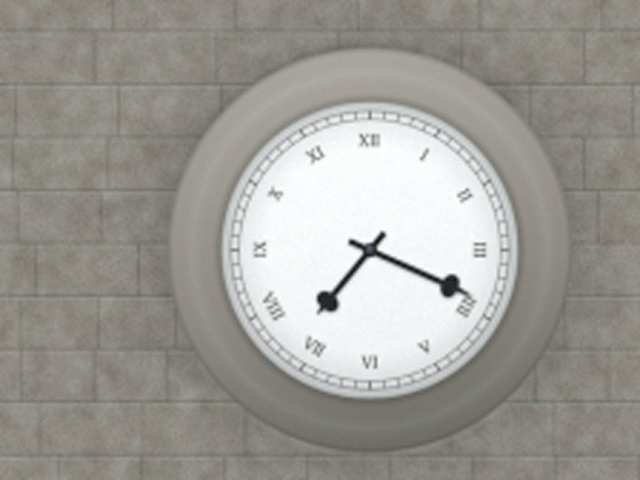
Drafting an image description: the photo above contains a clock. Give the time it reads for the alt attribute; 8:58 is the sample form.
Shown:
7:19
